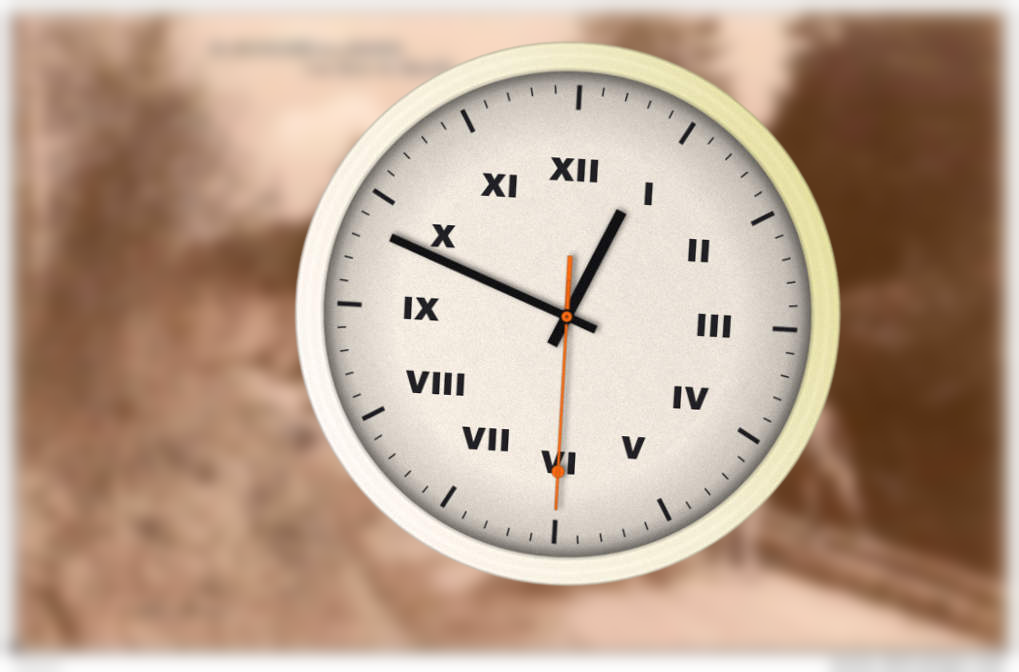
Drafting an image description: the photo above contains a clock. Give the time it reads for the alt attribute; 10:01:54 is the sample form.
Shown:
12:48:30
